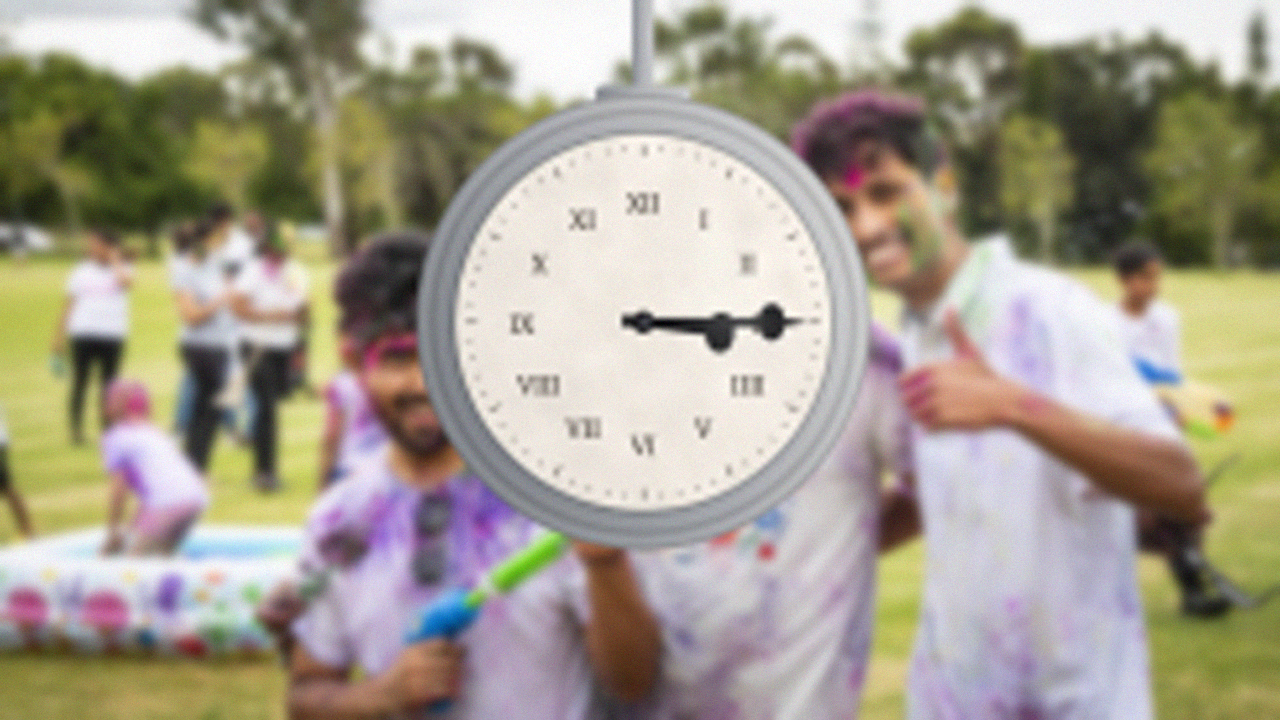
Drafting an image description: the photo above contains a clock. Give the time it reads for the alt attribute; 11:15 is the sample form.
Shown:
3:15
